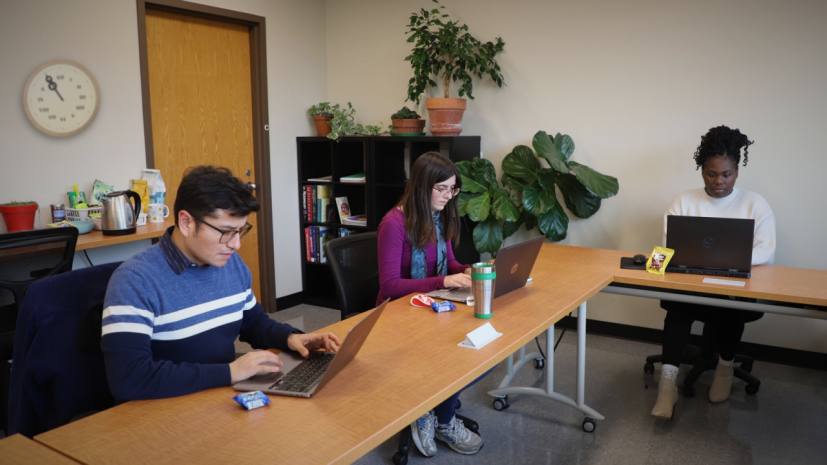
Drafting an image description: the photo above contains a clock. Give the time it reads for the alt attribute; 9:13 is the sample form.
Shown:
10:55
